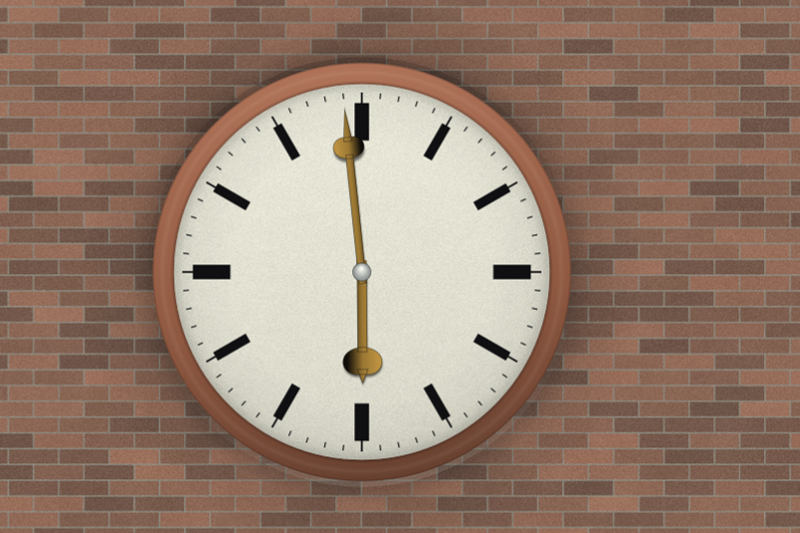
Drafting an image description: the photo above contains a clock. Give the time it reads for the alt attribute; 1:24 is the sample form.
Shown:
5:59
